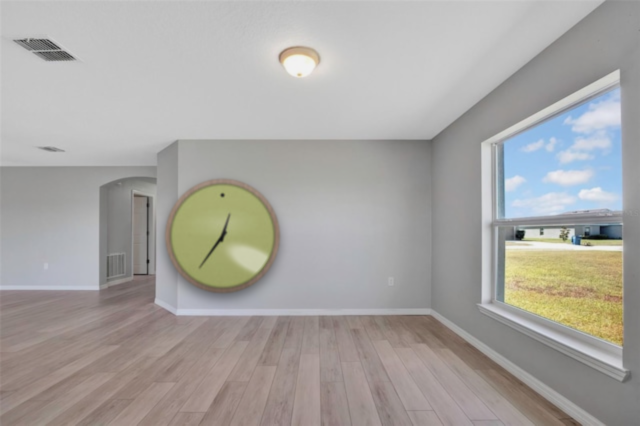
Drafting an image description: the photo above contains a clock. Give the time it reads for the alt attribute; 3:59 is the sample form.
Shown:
12:36
